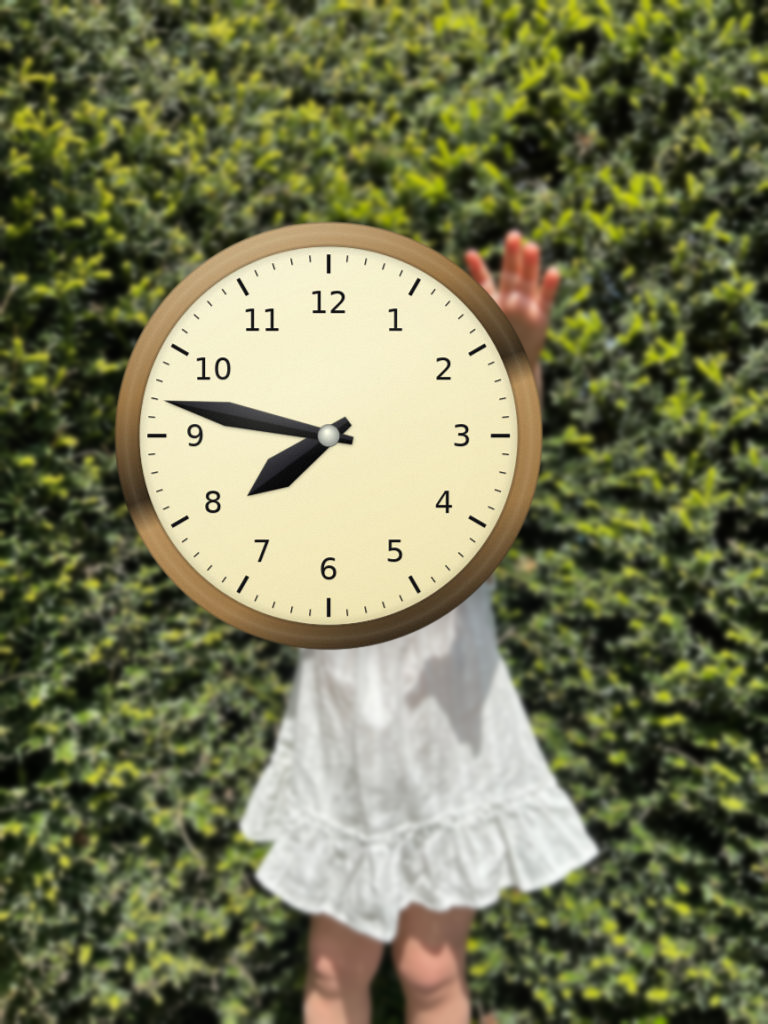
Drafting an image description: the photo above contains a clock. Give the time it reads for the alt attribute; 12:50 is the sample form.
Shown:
7:47
